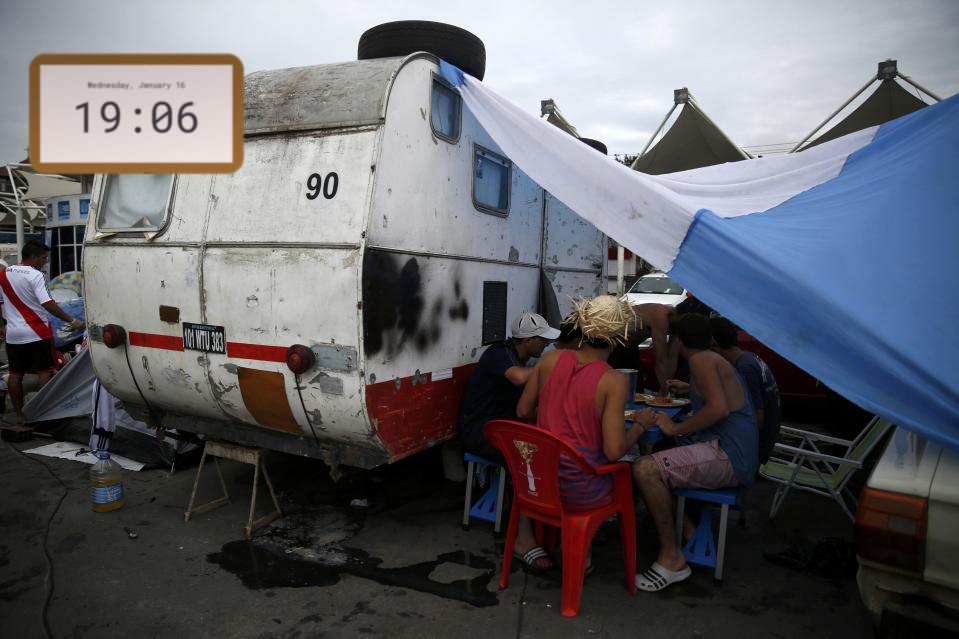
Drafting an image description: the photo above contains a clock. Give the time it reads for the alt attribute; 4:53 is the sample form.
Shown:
19:06
